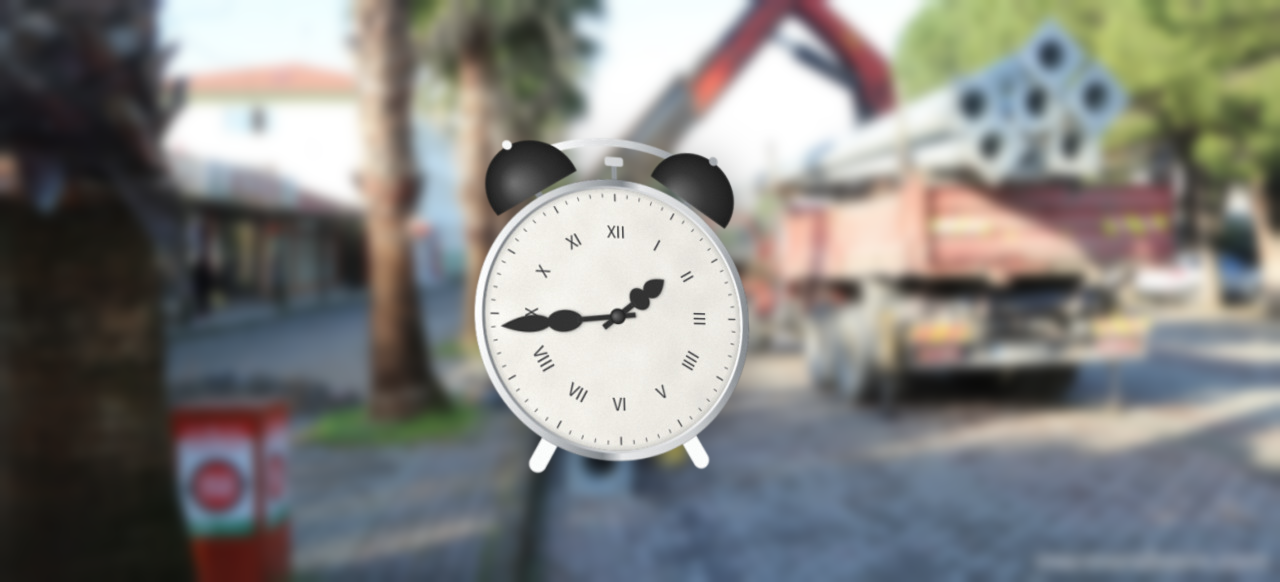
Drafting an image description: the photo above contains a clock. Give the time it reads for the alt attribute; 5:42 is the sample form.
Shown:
1:44
